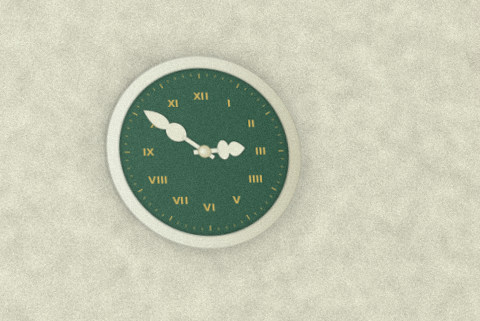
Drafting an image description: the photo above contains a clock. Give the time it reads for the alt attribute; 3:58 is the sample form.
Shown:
2:51
